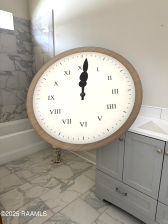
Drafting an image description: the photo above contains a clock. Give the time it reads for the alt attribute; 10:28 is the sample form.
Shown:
12:01
